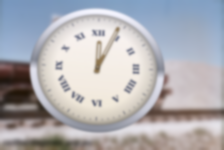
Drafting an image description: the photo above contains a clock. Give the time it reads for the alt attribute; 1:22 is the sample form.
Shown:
12:04
